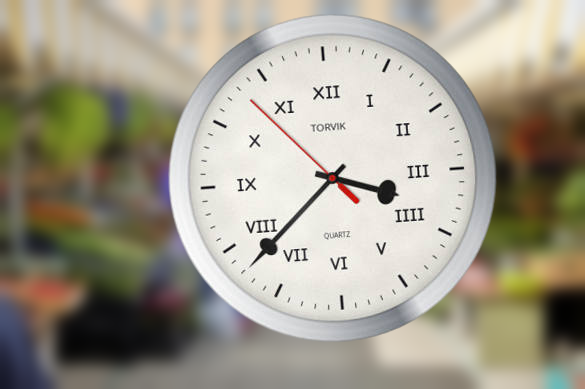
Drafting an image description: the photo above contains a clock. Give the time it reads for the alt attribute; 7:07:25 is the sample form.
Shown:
3:37:53
